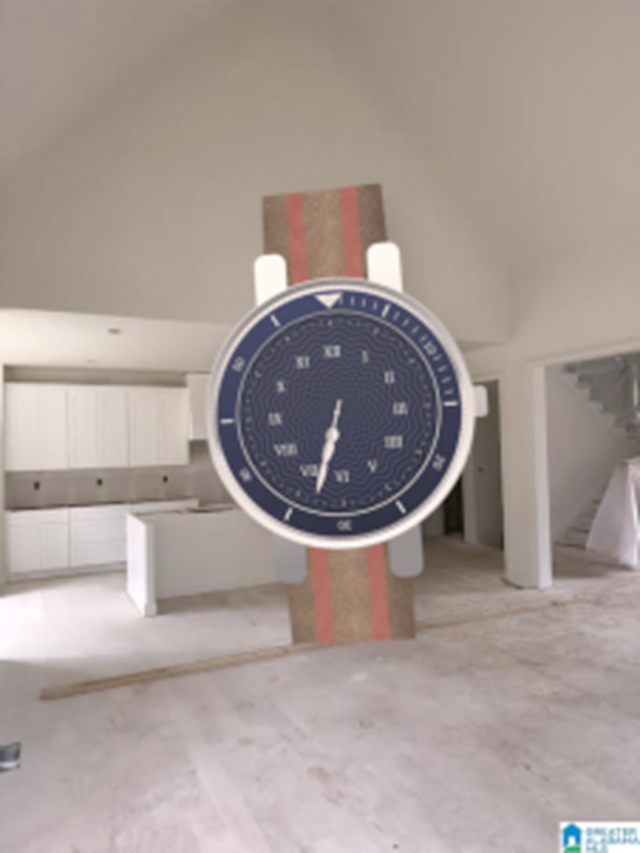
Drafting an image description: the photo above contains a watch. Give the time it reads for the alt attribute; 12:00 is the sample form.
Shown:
6:33
